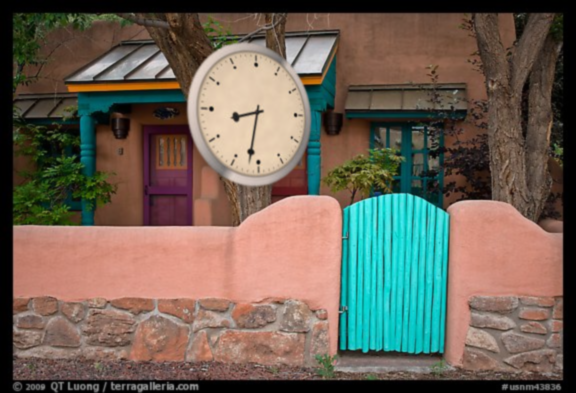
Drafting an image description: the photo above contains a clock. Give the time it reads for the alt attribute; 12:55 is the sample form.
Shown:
8:32
